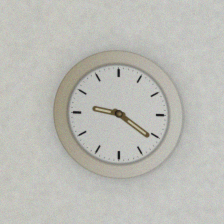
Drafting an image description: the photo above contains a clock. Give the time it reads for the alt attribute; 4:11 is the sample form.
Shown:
9:21
